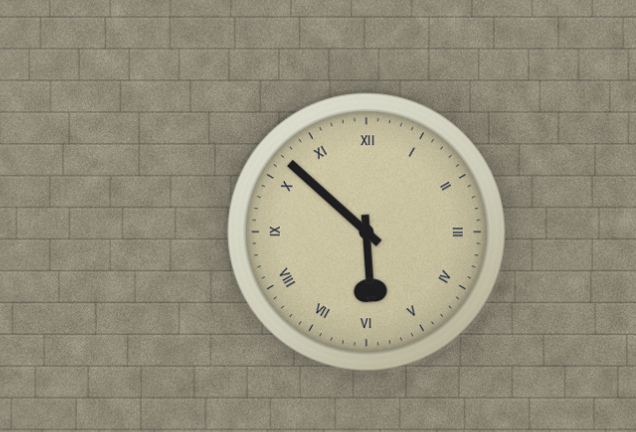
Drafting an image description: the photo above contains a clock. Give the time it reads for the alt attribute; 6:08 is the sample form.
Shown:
5:52
